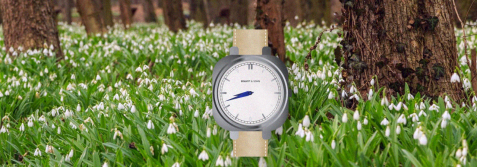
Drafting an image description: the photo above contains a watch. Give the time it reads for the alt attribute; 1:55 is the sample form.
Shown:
8:42
